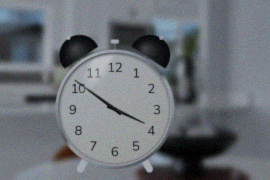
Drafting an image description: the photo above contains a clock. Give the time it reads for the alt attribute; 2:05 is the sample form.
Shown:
3:51
